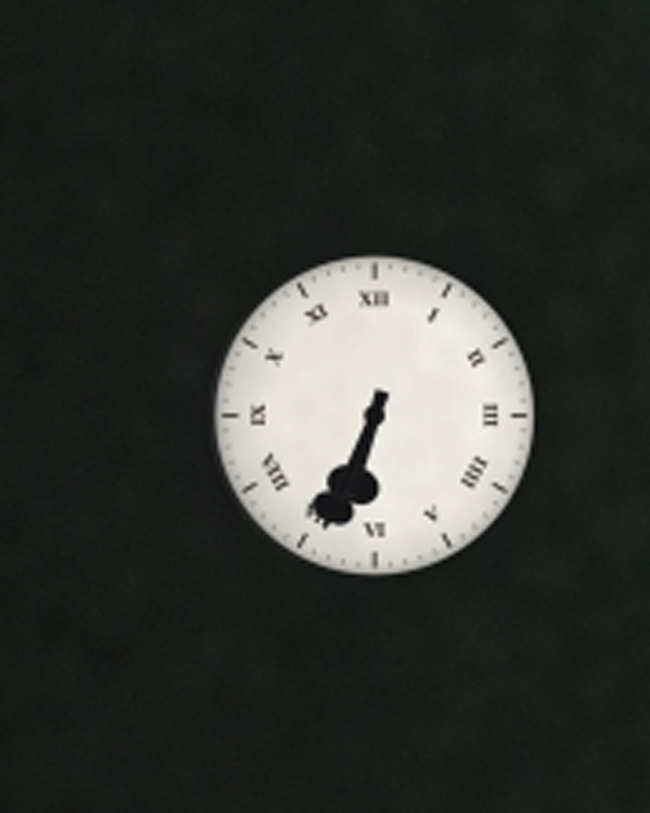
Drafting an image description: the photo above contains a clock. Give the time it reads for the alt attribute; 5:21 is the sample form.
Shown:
6:34
